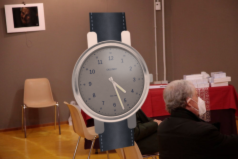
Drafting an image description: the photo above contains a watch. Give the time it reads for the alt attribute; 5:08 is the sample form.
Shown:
4:27
